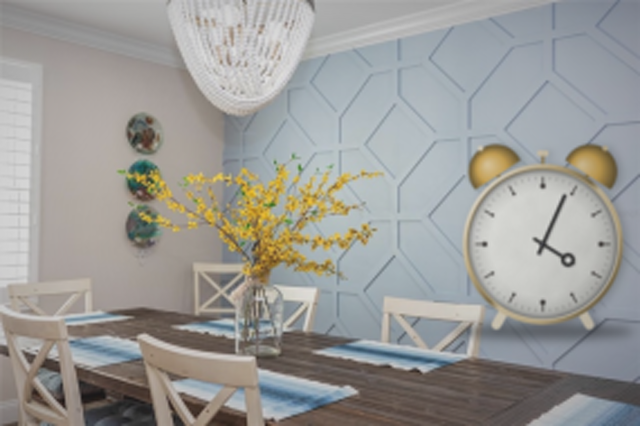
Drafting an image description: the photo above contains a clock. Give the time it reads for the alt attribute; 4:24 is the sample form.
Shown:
4:04
